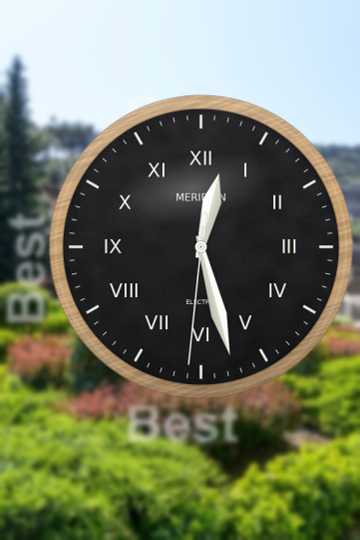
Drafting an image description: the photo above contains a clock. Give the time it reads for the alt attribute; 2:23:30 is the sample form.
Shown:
12:27:31
